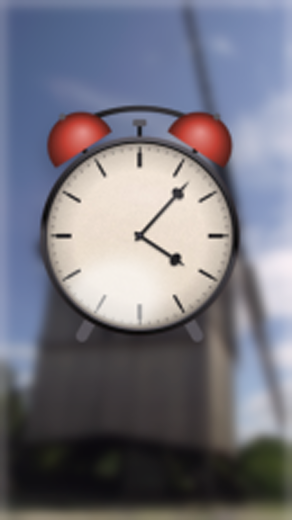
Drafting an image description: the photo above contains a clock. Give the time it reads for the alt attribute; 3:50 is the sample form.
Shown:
4:07
